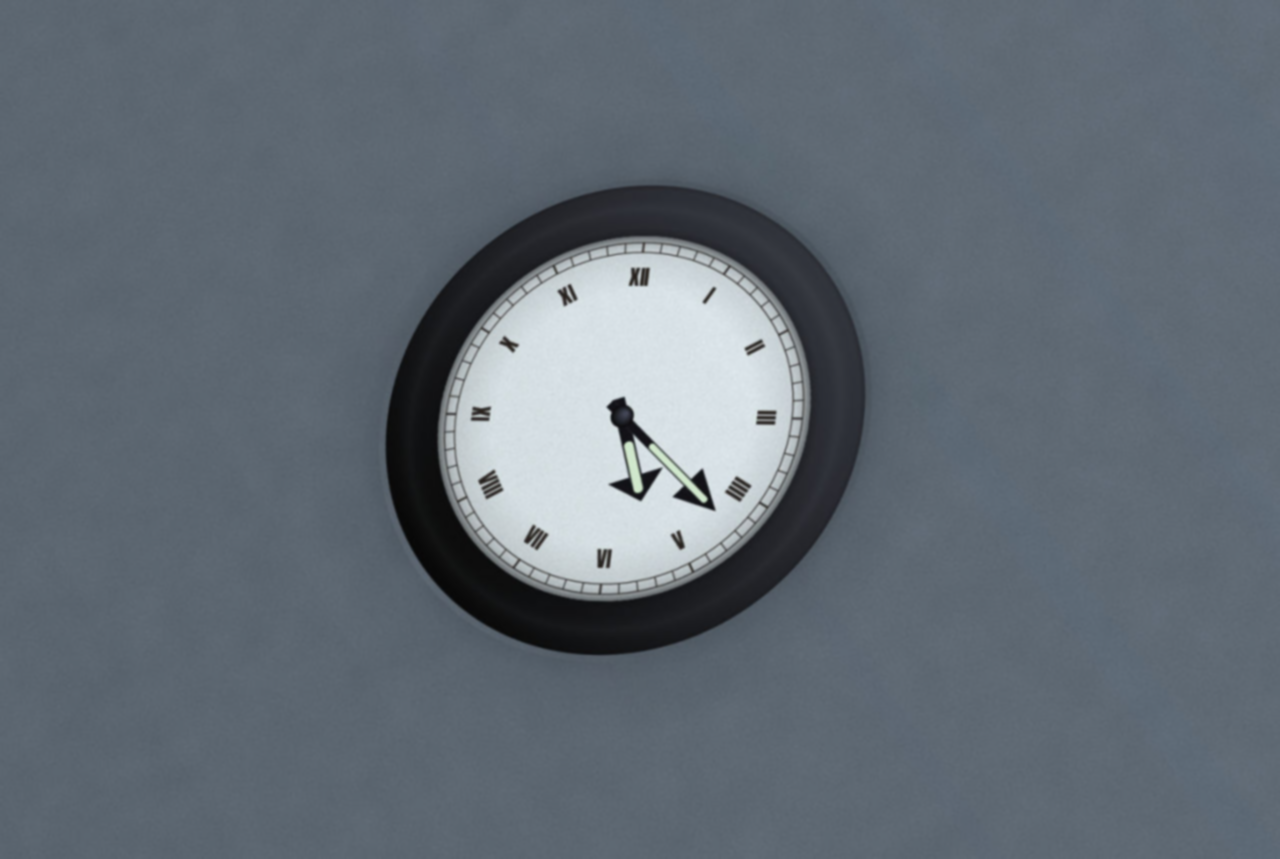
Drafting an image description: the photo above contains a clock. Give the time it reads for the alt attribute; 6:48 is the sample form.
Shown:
5:22
